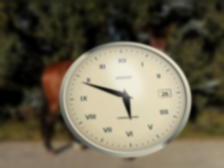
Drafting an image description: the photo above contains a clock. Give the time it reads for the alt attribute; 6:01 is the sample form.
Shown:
5:49
